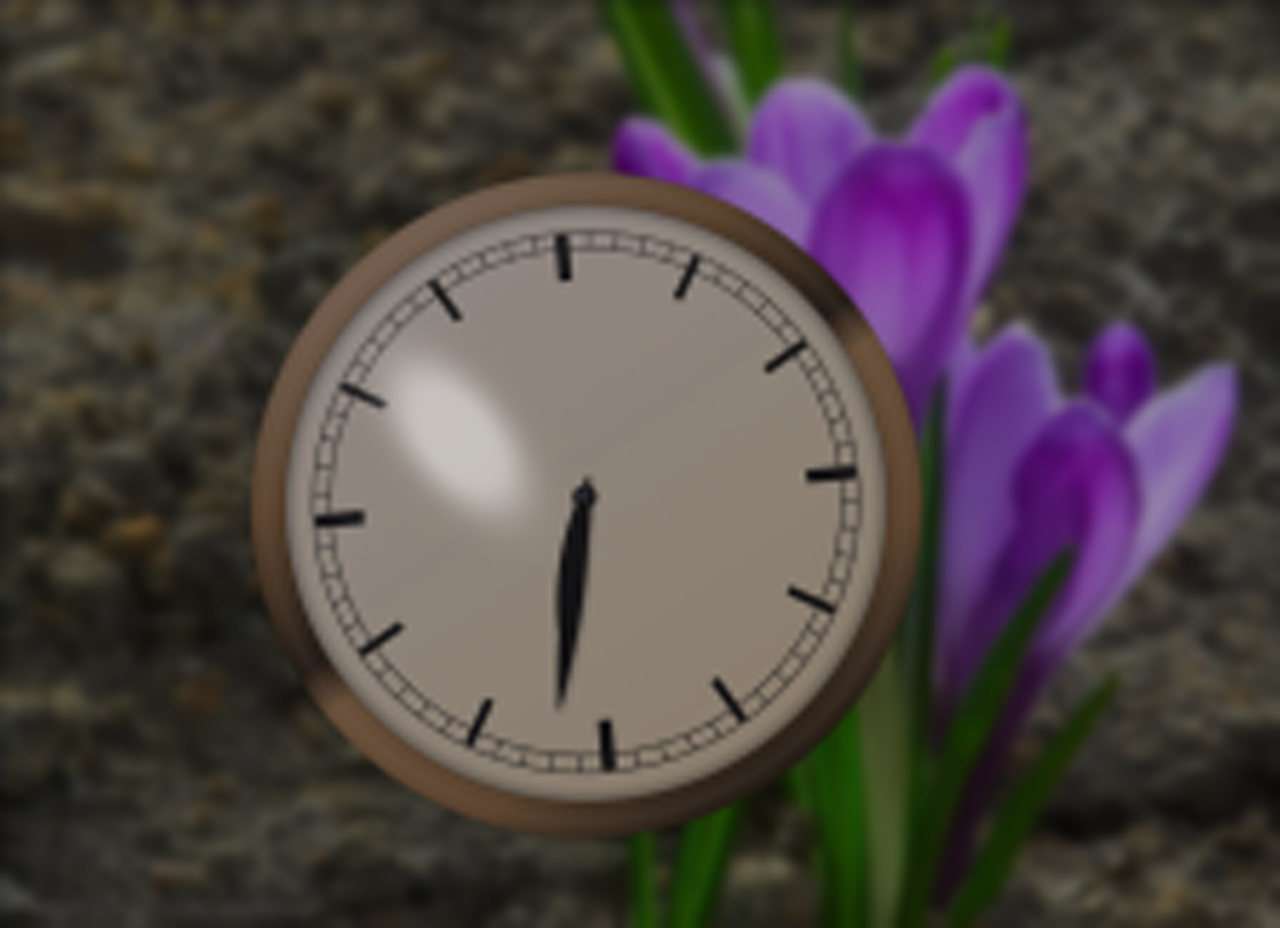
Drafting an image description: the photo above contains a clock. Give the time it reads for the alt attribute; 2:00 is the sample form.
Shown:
6:32
